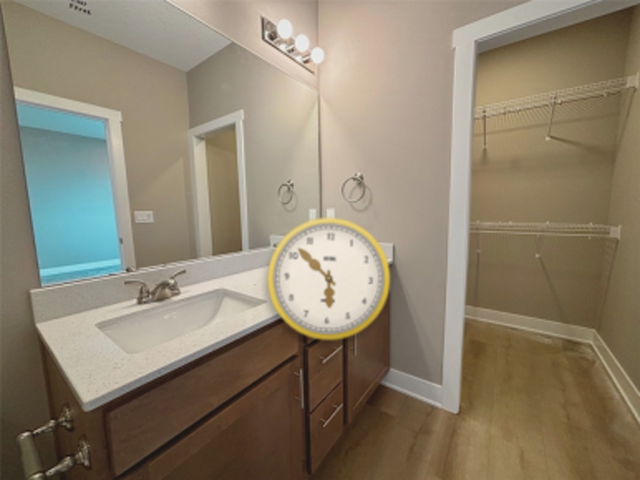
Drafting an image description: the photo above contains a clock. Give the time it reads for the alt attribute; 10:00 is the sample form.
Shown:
5:52
